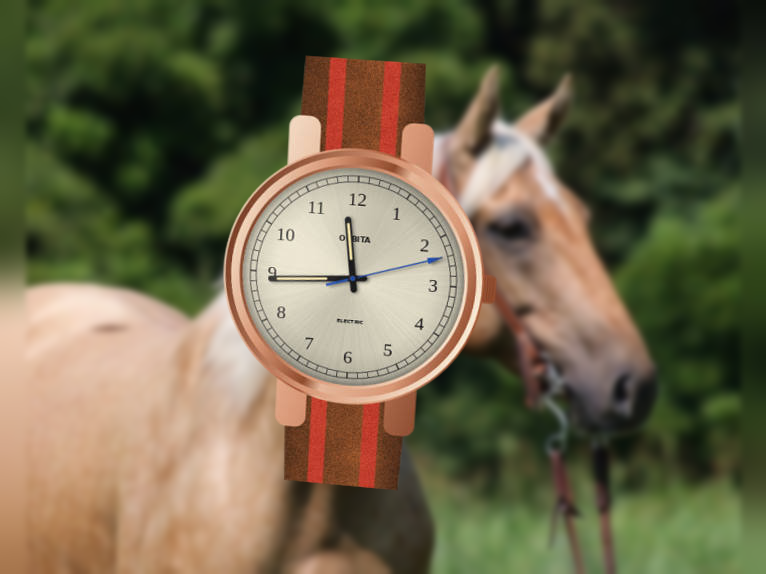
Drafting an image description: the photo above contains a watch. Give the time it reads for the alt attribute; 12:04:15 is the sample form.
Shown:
11:44:12
